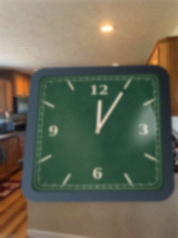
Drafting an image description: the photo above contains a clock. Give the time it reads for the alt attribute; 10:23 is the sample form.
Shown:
12:05
